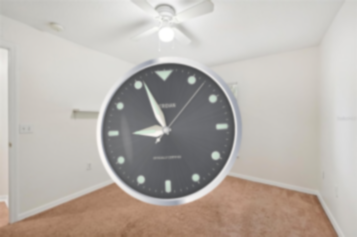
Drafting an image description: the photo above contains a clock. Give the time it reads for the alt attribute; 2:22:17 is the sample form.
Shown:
8:56:07
